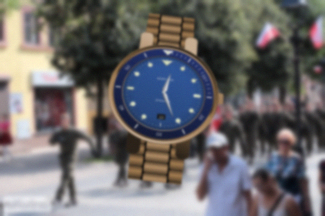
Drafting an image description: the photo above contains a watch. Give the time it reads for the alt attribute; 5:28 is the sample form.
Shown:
12:26
